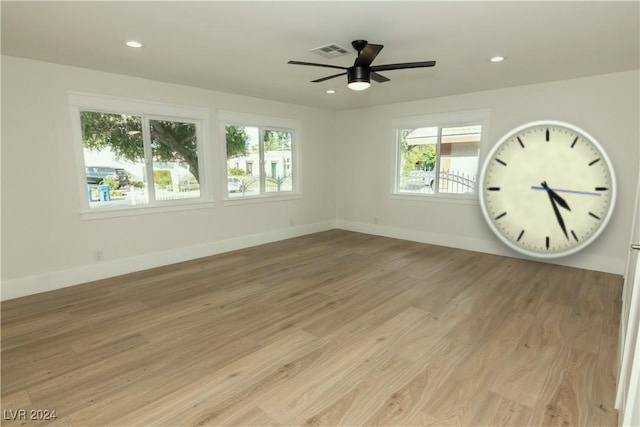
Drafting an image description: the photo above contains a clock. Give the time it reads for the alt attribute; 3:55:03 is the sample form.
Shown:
4:26:16
